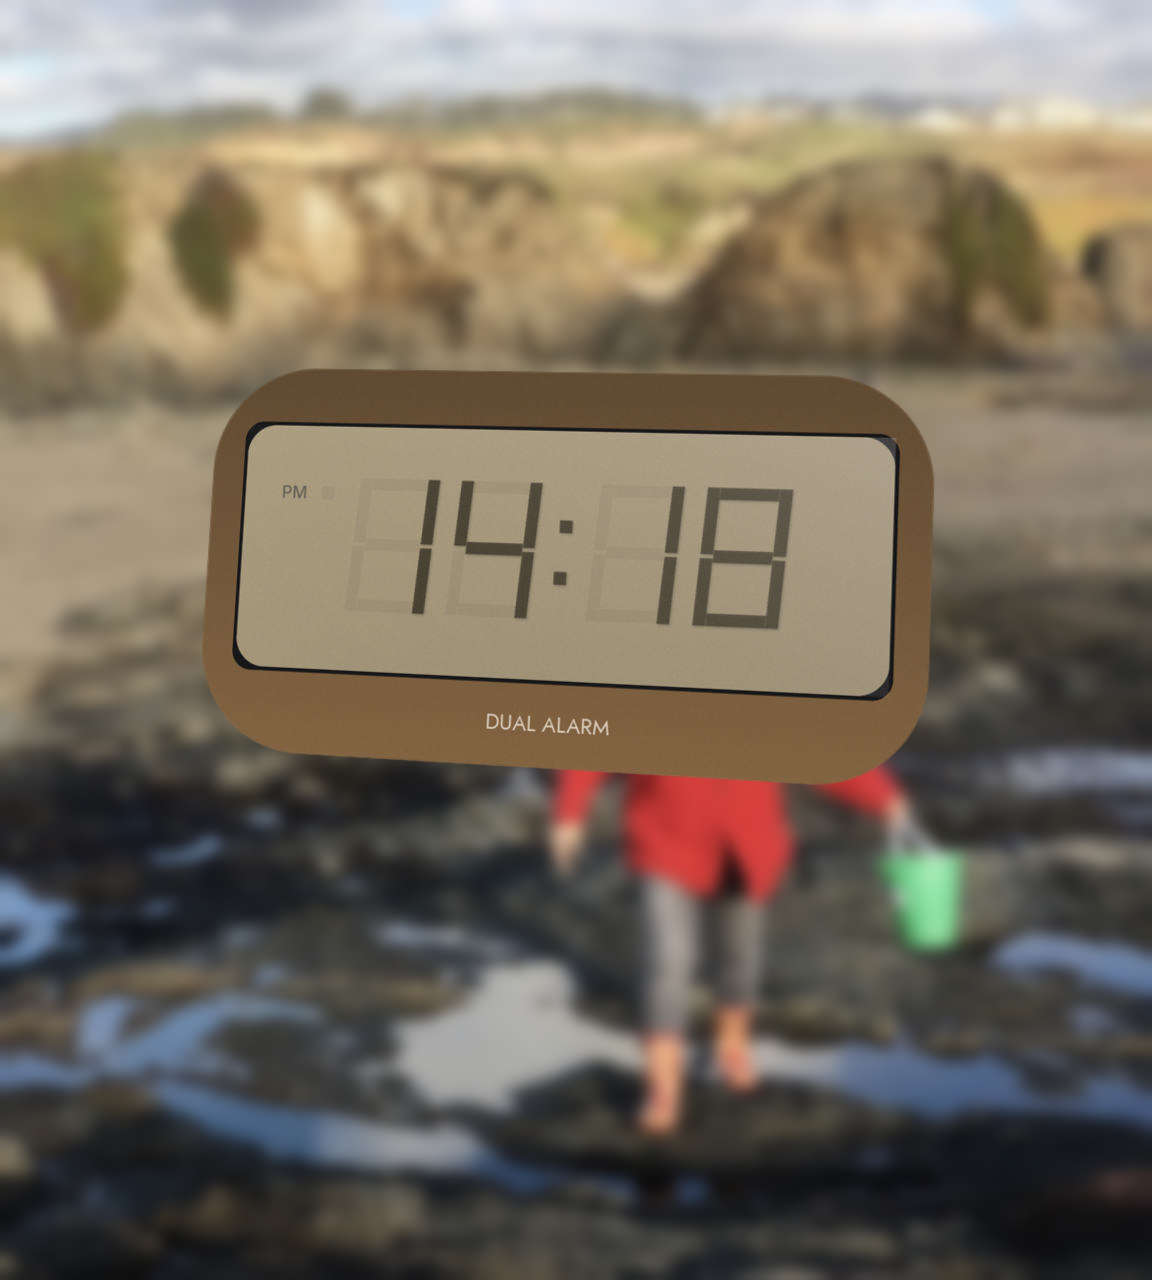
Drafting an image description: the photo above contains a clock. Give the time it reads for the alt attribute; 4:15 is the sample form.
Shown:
14:18
